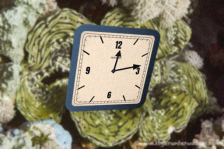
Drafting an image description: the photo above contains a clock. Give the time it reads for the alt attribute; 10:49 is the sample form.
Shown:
12:13
